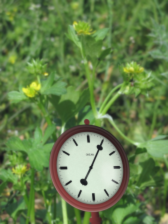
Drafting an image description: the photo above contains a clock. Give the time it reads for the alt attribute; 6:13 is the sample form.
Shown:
7:05
